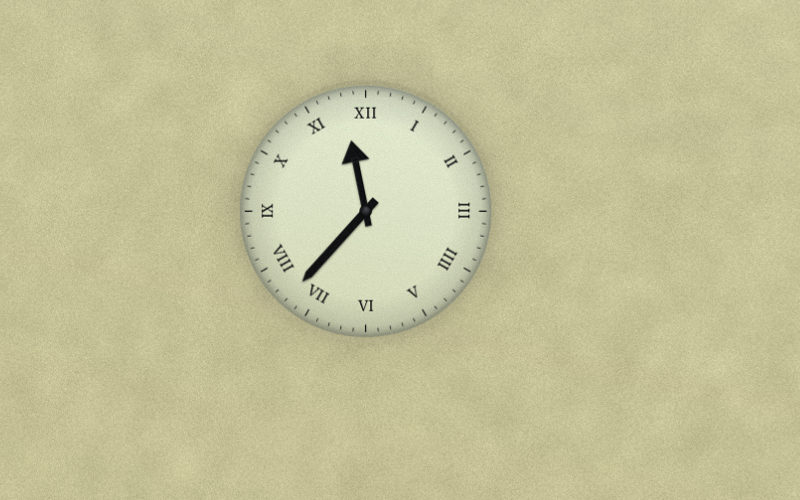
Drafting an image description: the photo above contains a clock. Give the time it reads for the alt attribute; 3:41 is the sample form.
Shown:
11:37
